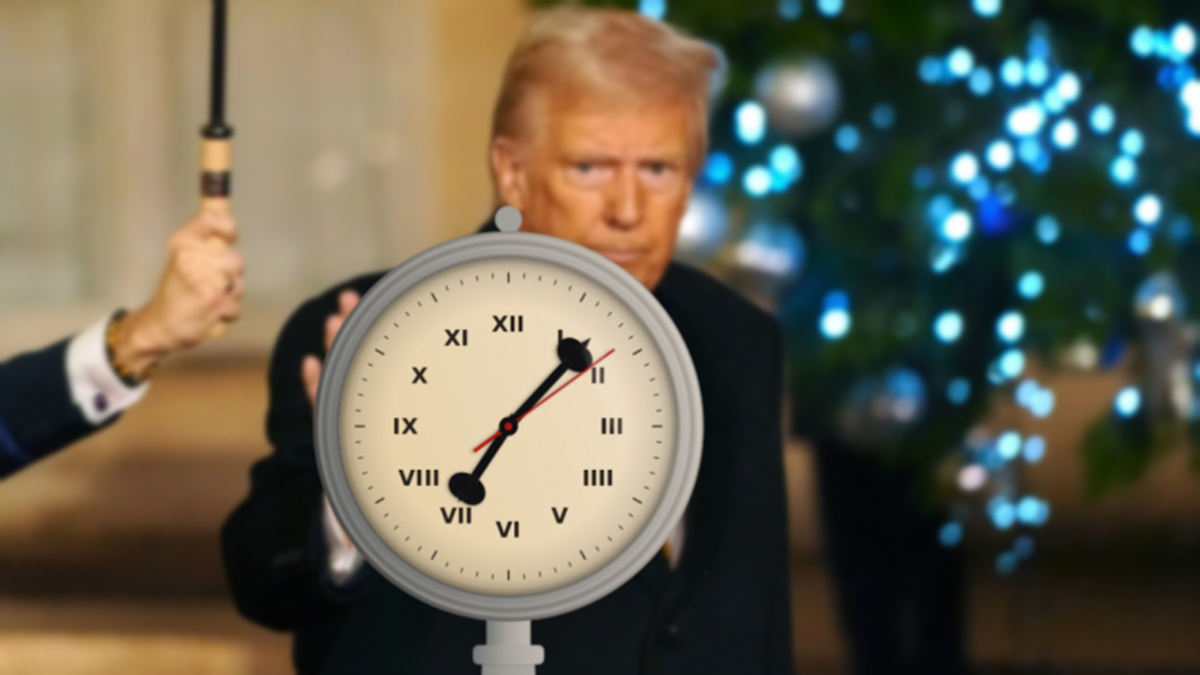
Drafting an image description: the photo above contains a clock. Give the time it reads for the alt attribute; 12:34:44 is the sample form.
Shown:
7:07:09
